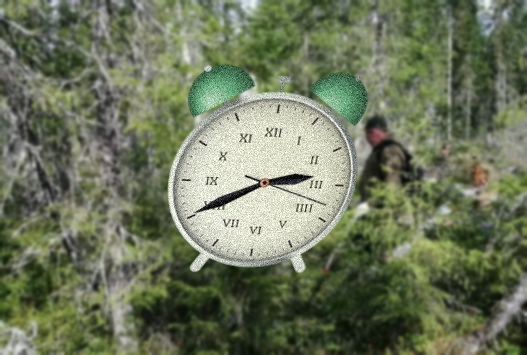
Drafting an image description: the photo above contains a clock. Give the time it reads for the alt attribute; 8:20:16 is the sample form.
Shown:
2:40:18
